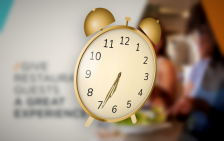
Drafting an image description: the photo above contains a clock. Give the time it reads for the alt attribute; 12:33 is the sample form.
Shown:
6:34
